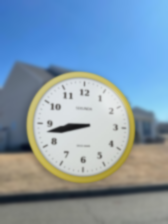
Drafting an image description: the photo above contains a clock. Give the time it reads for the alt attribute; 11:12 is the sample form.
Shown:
8:43
